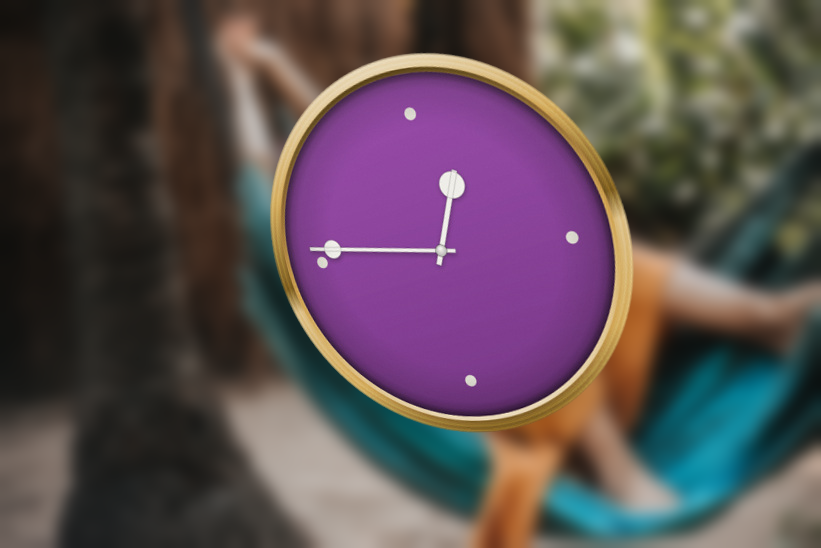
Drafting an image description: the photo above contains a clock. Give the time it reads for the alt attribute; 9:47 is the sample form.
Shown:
12:46
